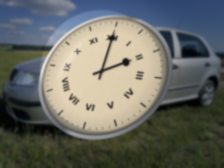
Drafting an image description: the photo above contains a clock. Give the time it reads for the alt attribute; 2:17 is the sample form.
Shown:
2:00
